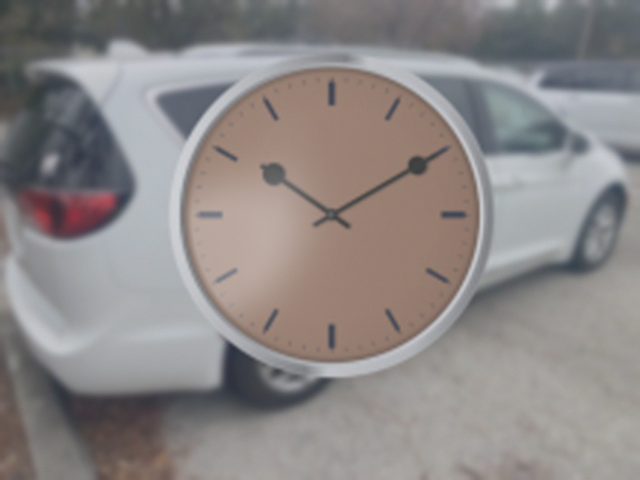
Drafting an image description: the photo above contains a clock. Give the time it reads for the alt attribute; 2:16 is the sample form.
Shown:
10:10
